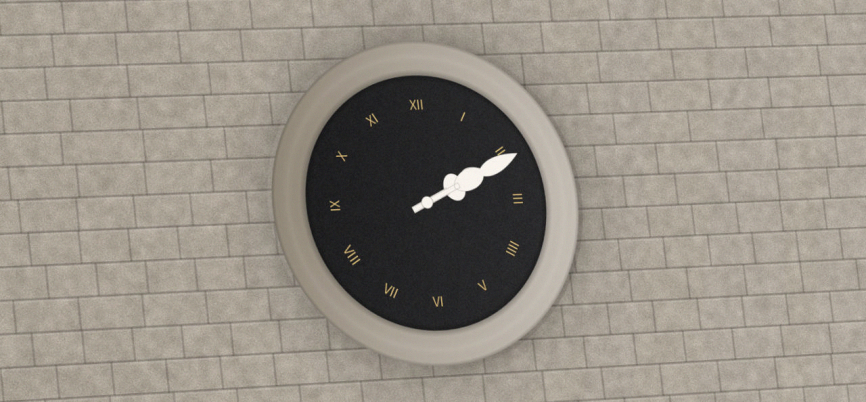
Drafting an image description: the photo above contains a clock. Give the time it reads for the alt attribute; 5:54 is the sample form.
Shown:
2:11
